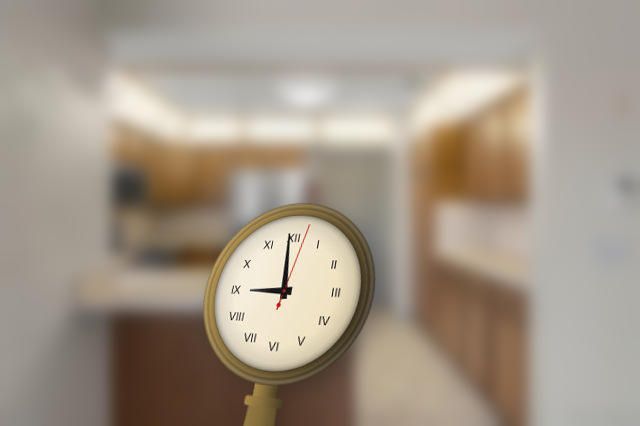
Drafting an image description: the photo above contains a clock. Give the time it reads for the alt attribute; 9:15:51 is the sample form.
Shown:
8:59:02
